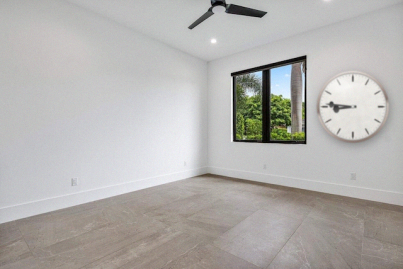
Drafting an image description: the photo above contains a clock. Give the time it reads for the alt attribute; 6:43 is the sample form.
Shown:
8:46
